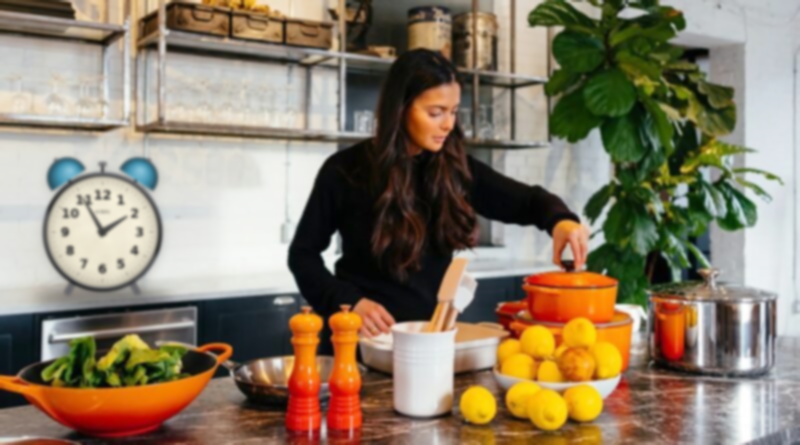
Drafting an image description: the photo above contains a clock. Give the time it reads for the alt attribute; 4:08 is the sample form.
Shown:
1:55
